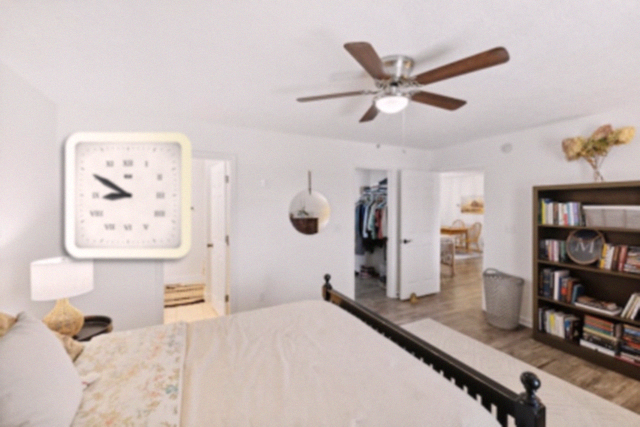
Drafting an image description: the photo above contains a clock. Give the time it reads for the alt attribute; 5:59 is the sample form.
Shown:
8:50
